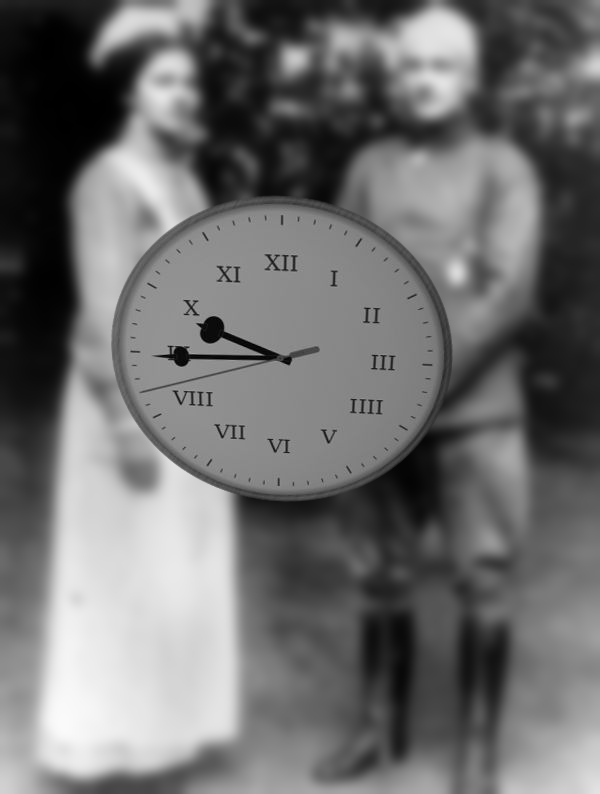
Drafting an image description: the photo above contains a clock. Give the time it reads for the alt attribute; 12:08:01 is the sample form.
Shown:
9:44:42
